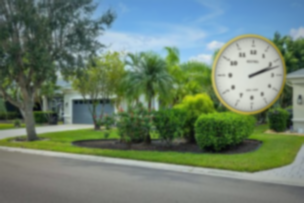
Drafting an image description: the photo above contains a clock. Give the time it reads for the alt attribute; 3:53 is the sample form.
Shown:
2:12
